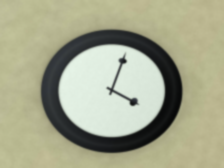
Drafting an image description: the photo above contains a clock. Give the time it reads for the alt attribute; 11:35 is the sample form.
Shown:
4:03
